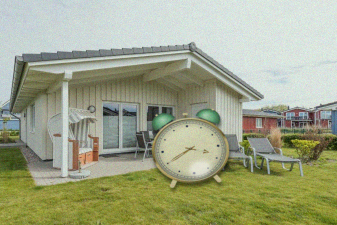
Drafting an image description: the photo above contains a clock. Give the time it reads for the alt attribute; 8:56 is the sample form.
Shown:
3:40
